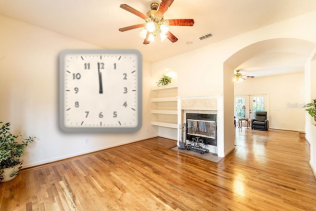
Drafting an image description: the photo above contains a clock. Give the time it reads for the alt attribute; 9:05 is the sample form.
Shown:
11:59
